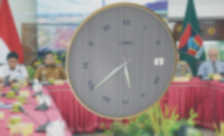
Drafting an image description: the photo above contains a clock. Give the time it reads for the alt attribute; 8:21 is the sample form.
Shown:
5:39
